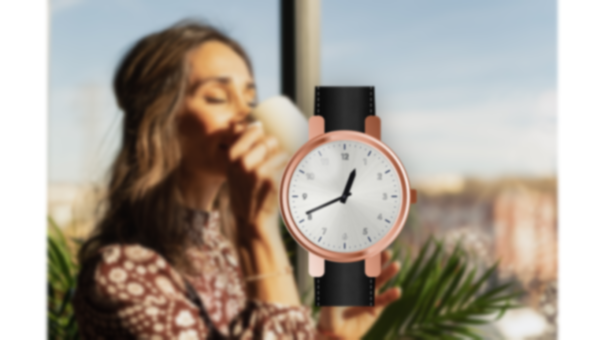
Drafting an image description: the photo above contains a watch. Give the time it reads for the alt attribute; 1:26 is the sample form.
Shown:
12:41
